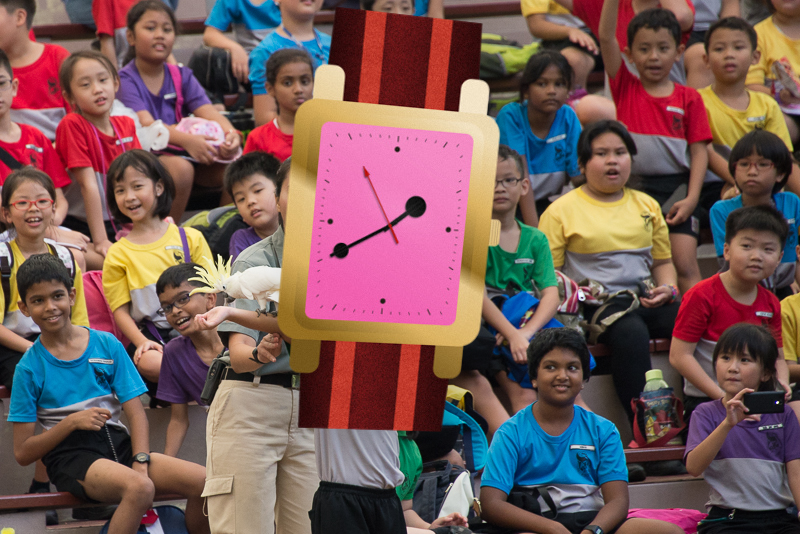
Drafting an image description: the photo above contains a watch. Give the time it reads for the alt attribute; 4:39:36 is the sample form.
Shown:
1:39:55
